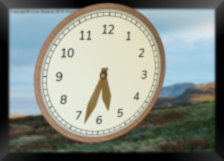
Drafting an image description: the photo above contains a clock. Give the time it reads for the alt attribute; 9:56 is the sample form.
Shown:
5:33
